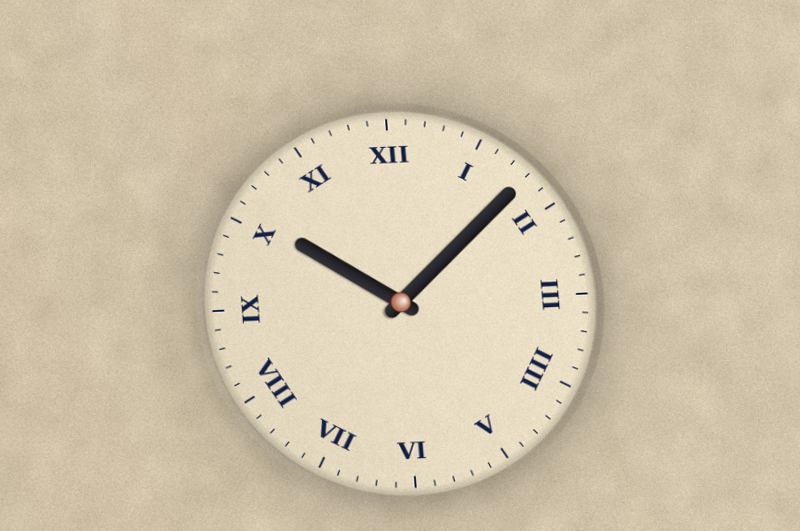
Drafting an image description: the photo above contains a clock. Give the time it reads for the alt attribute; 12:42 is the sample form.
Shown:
10:08
